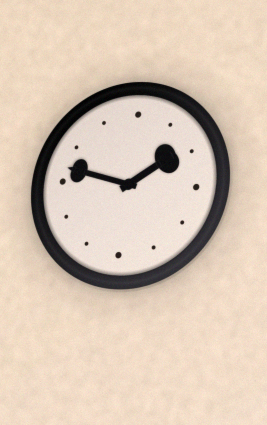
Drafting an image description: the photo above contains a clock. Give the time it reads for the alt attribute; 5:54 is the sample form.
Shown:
1:47
